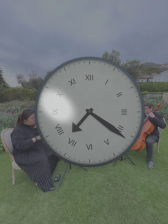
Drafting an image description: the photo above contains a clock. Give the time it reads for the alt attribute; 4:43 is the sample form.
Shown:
7:21
